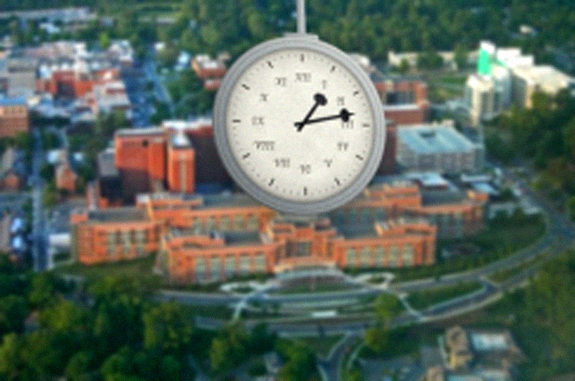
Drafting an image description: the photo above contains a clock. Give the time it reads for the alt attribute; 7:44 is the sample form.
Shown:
1:13
